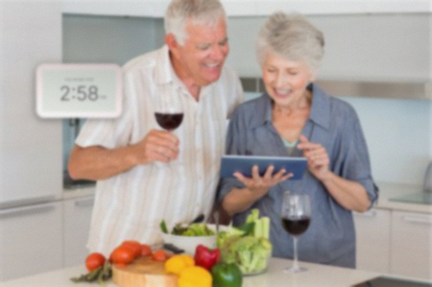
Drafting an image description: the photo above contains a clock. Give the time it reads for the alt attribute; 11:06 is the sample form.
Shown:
2:58
